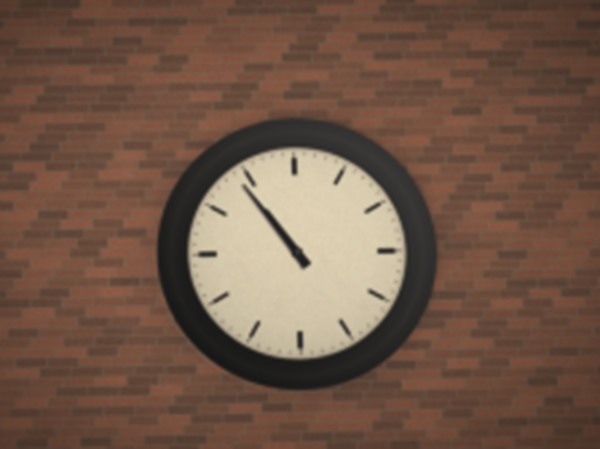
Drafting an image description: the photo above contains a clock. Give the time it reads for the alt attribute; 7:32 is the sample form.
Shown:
10:54
